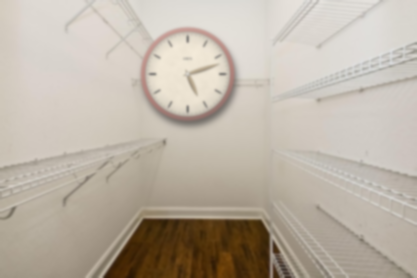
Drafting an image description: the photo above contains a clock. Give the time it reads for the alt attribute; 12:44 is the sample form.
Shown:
5:12
